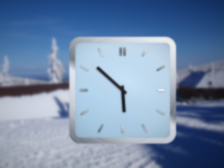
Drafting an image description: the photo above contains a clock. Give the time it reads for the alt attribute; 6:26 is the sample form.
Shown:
5:52
